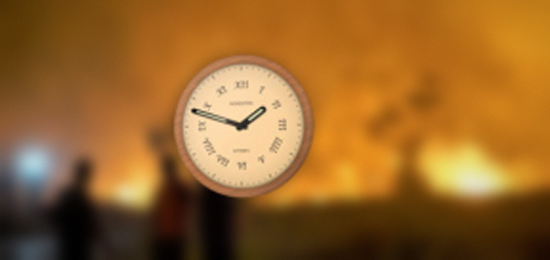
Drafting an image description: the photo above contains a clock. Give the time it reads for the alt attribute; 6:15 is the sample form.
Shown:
1:48
